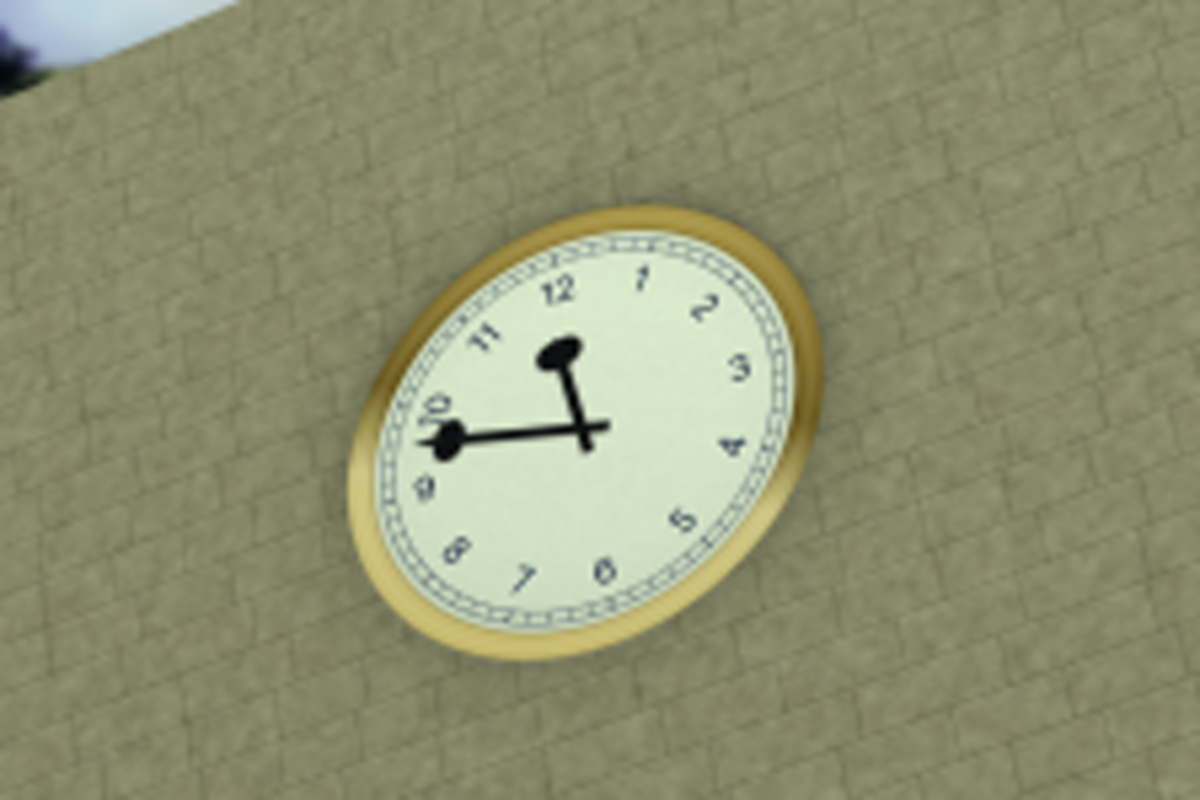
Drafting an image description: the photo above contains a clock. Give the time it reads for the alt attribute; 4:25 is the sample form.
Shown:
11:48
